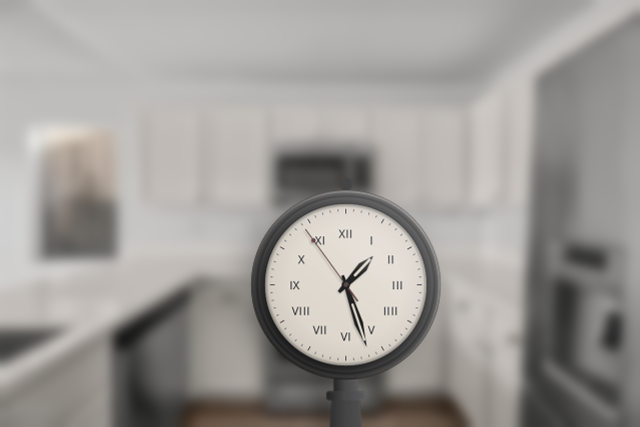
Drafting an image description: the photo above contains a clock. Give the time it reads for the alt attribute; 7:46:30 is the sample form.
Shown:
1:26:54
